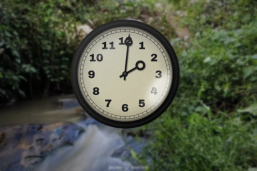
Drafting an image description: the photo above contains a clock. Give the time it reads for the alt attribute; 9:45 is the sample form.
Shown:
2:01
